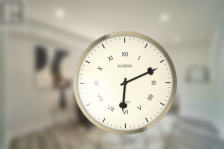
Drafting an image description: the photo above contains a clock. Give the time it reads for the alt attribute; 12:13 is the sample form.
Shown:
6:11
